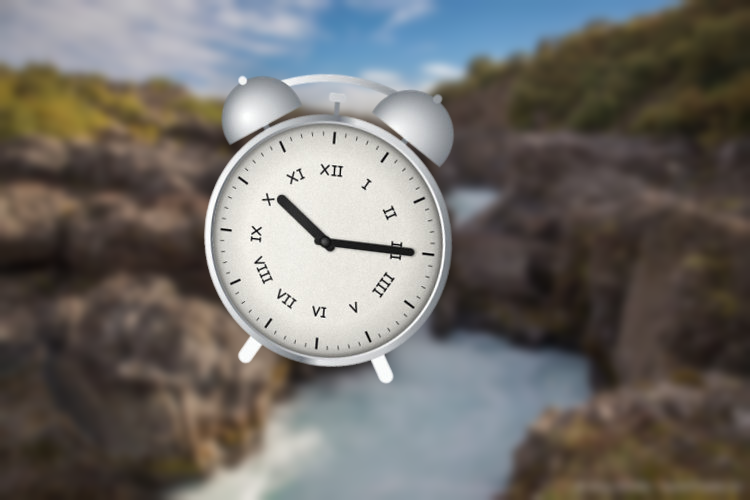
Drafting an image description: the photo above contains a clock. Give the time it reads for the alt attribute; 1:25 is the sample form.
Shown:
10:15
